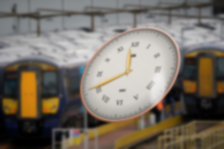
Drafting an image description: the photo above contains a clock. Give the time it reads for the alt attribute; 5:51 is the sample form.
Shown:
11:41
